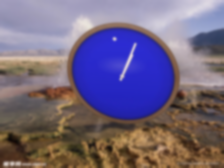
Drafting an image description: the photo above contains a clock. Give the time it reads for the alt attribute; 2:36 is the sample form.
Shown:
1:05
